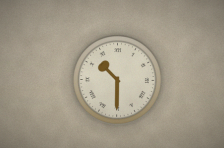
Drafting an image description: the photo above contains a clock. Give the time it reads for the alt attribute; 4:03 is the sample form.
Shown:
10:30
